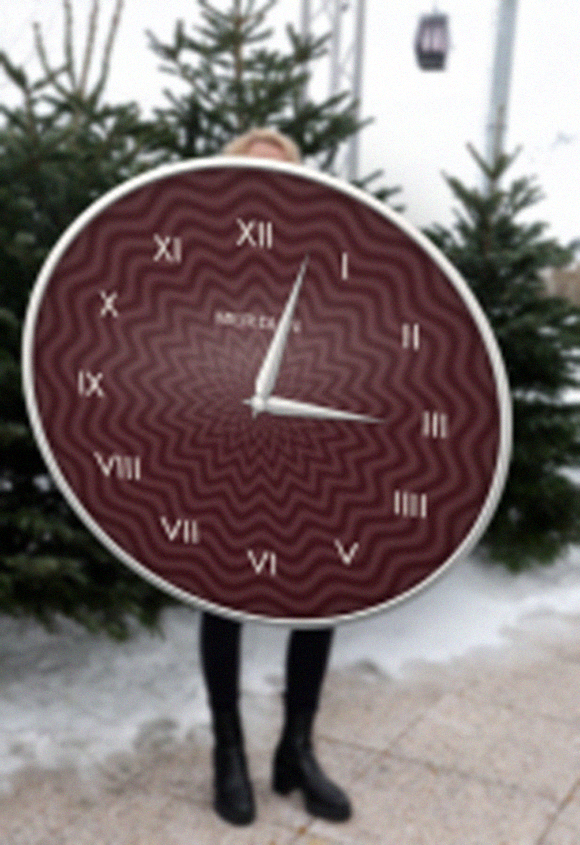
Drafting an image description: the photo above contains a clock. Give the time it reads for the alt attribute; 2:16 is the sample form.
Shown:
3:03
